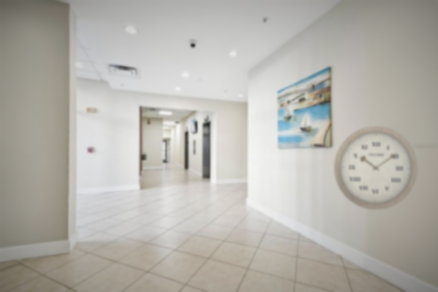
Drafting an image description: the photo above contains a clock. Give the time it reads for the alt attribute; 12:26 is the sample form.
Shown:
10:09
